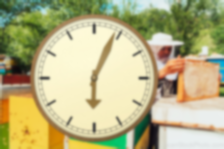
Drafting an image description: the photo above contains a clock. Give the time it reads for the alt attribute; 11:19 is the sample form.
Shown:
6:04
